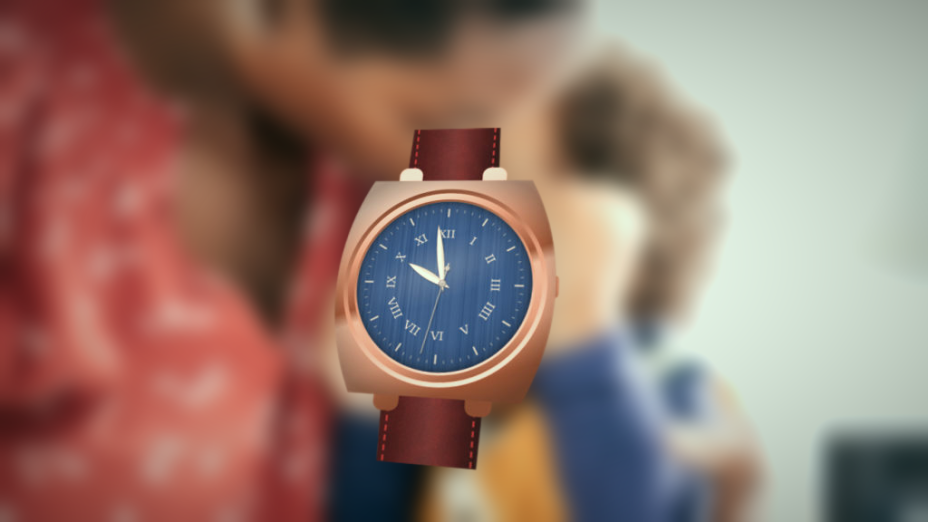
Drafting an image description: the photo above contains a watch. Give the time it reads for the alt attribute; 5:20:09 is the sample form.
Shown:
9:58:32
